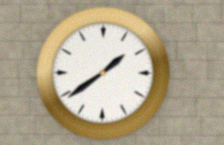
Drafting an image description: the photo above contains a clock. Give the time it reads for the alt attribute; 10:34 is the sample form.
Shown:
1:39
